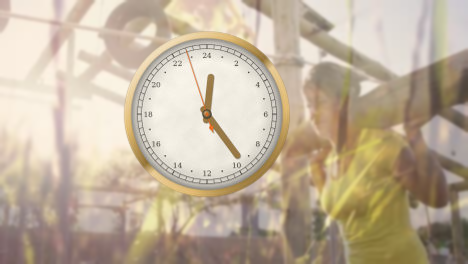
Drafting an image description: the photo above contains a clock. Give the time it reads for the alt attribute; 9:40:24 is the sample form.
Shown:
0:23:57
